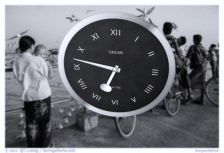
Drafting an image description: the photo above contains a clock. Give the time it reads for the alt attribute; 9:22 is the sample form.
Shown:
6:47
